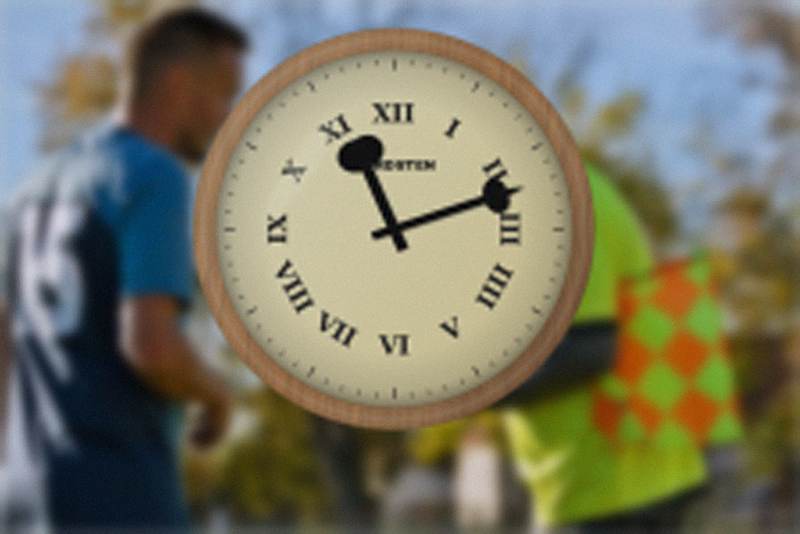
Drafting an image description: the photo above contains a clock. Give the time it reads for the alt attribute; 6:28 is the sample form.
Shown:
11:12
